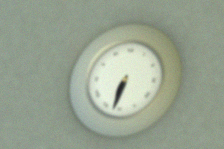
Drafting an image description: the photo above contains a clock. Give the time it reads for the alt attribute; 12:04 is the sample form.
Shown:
6:32
